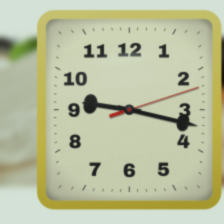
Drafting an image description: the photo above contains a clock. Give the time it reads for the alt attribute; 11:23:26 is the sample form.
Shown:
9:17:12
